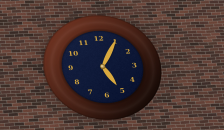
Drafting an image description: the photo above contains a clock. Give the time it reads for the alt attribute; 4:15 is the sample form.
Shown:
5:05
